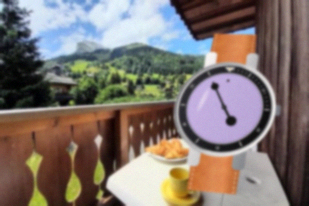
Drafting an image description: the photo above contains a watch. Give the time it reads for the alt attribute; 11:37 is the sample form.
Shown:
4:55
